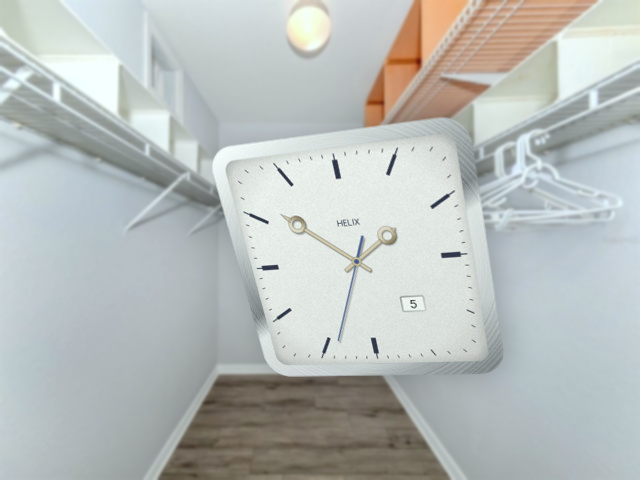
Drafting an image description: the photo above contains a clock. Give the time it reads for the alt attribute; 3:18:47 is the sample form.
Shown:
1:51:34
